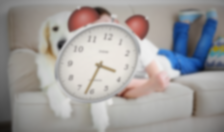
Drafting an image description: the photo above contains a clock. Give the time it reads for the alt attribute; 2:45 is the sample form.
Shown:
3:32
